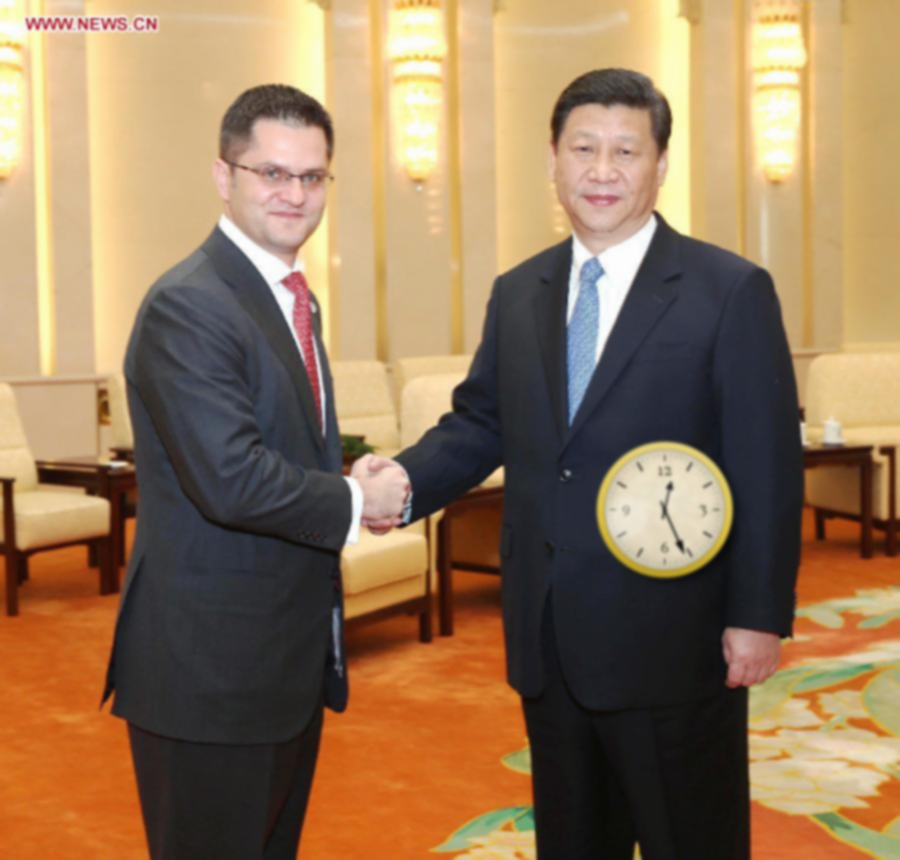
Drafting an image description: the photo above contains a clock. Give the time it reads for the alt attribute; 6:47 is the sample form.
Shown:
12:26
